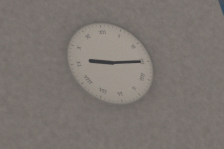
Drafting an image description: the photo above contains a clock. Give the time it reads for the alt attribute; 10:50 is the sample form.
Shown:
9:15
